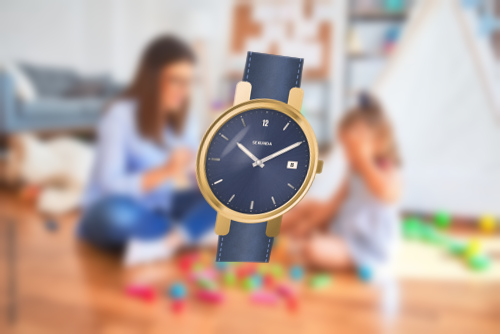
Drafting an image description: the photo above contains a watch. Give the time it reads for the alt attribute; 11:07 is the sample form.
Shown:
10:10
